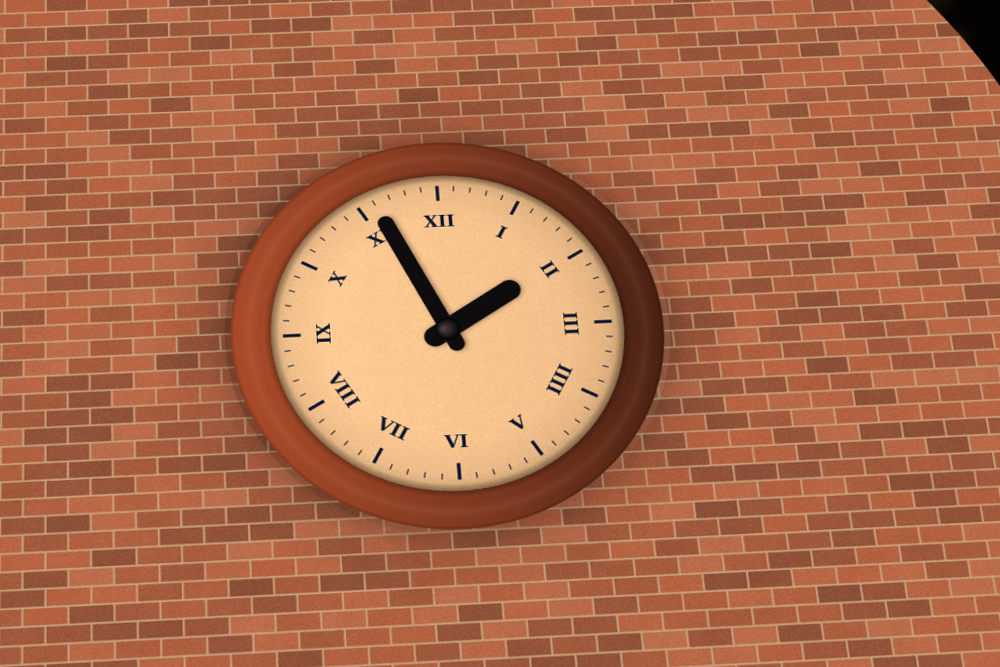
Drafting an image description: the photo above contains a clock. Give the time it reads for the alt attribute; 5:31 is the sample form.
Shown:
1:56
